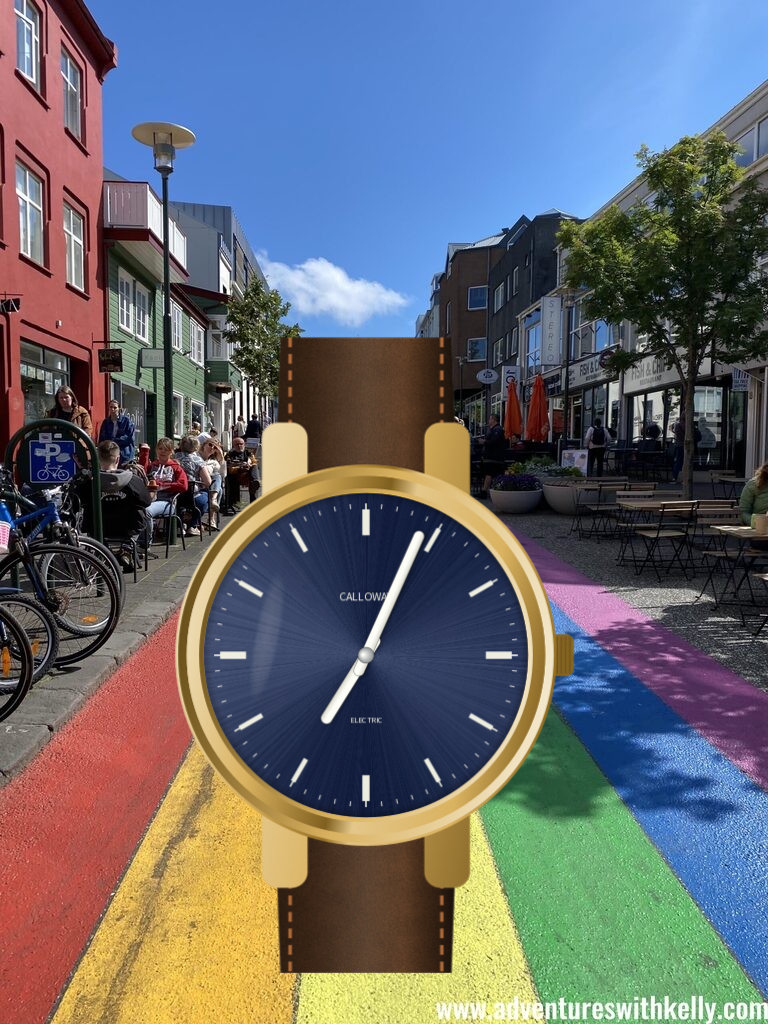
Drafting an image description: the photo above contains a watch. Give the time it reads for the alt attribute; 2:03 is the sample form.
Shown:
7:04
